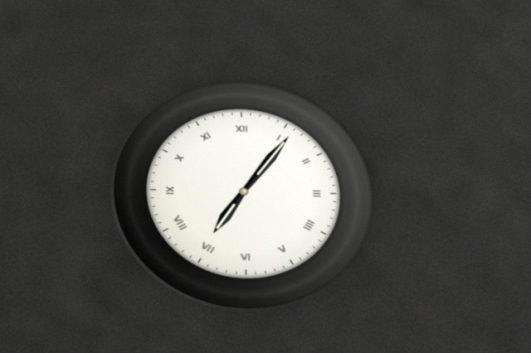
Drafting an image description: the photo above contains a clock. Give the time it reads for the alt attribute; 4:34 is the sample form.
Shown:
7:06
